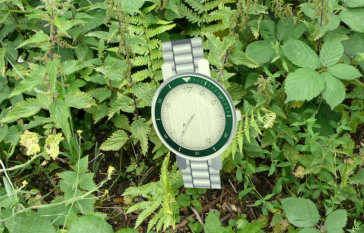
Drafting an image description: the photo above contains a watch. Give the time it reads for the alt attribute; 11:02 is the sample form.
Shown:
7:36
